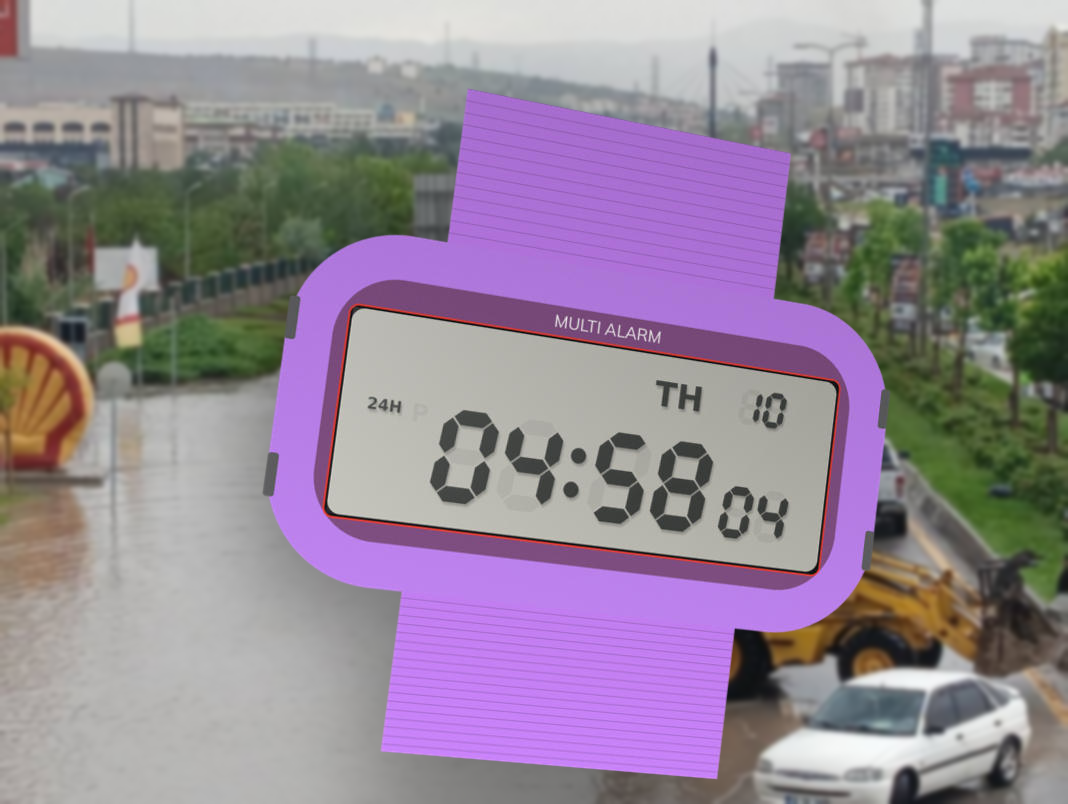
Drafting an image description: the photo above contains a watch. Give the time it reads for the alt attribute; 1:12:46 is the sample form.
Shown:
4:58:04
